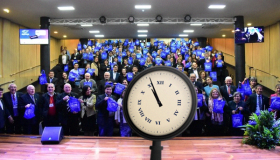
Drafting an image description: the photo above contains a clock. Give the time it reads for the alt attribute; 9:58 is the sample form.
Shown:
10:56
